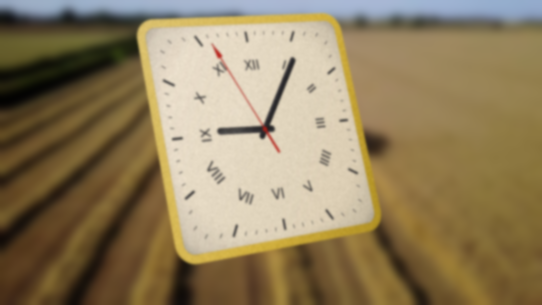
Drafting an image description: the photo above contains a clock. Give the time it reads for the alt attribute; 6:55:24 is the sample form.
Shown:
9:05:56
